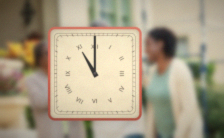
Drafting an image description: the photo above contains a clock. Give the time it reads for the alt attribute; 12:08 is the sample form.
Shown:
11:00
